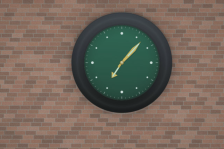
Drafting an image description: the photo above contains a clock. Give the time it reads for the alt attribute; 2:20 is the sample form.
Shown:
7:07
